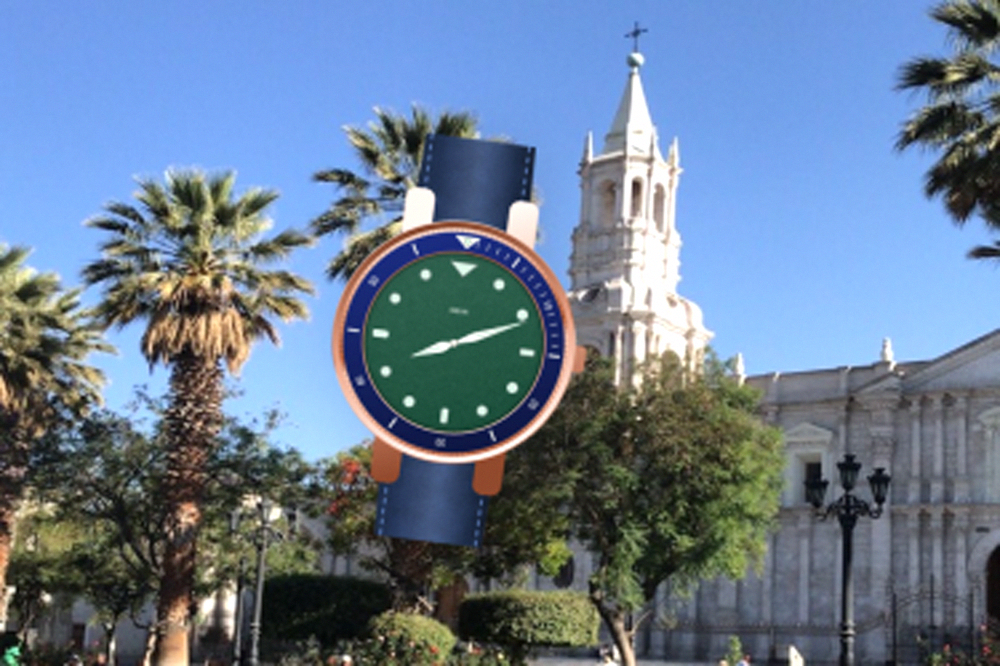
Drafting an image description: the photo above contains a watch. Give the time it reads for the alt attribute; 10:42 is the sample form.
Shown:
8:11
